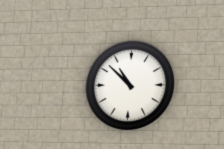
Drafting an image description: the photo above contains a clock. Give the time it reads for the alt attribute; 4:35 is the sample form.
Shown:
10:52
